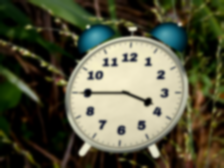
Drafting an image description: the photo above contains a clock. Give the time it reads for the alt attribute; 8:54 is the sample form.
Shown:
3:45
